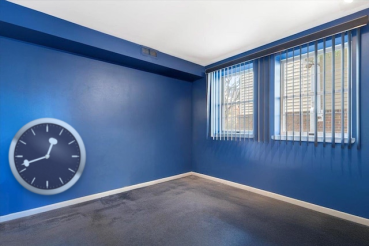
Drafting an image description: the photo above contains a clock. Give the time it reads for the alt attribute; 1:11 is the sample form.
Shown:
12:42
